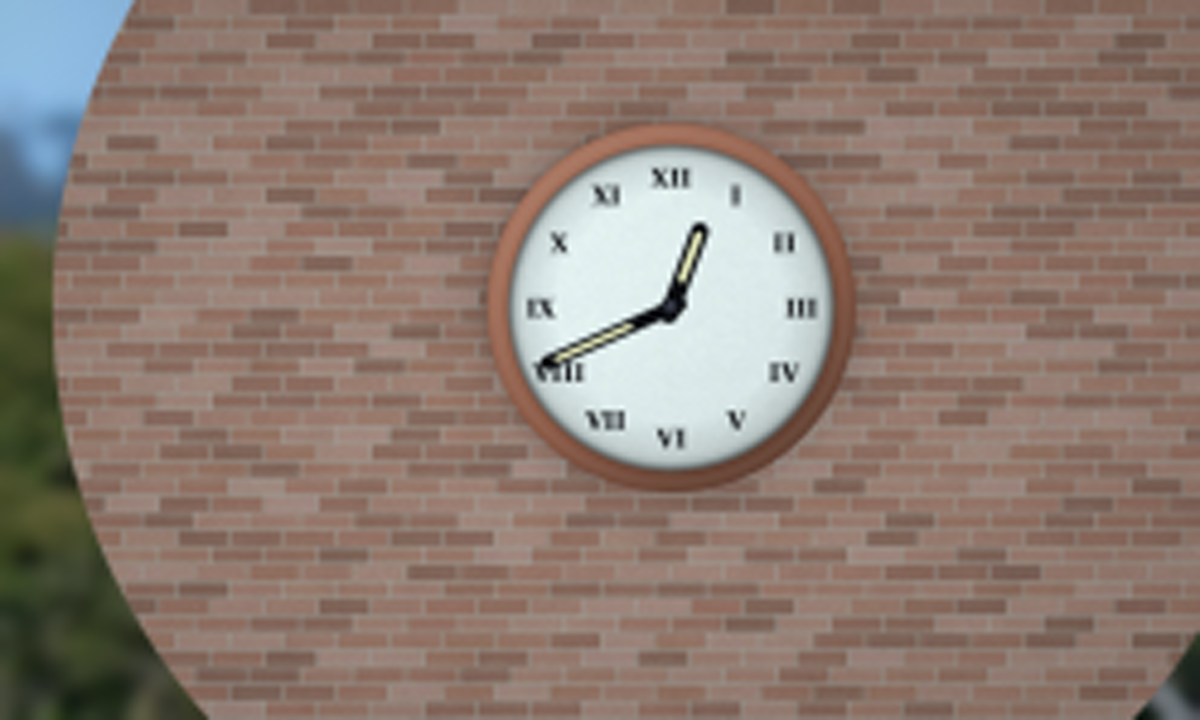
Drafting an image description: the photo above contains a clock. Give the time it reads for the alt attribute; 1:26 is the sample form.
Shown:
12:41
